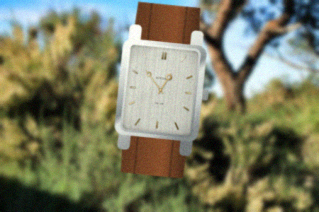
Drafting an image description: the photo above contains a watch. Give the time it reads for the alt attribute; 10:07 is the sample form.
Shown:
12:53
